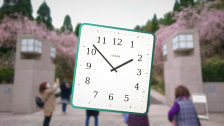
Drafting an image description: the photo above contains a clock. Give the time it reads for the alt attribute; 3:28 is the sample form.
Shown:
1:52
